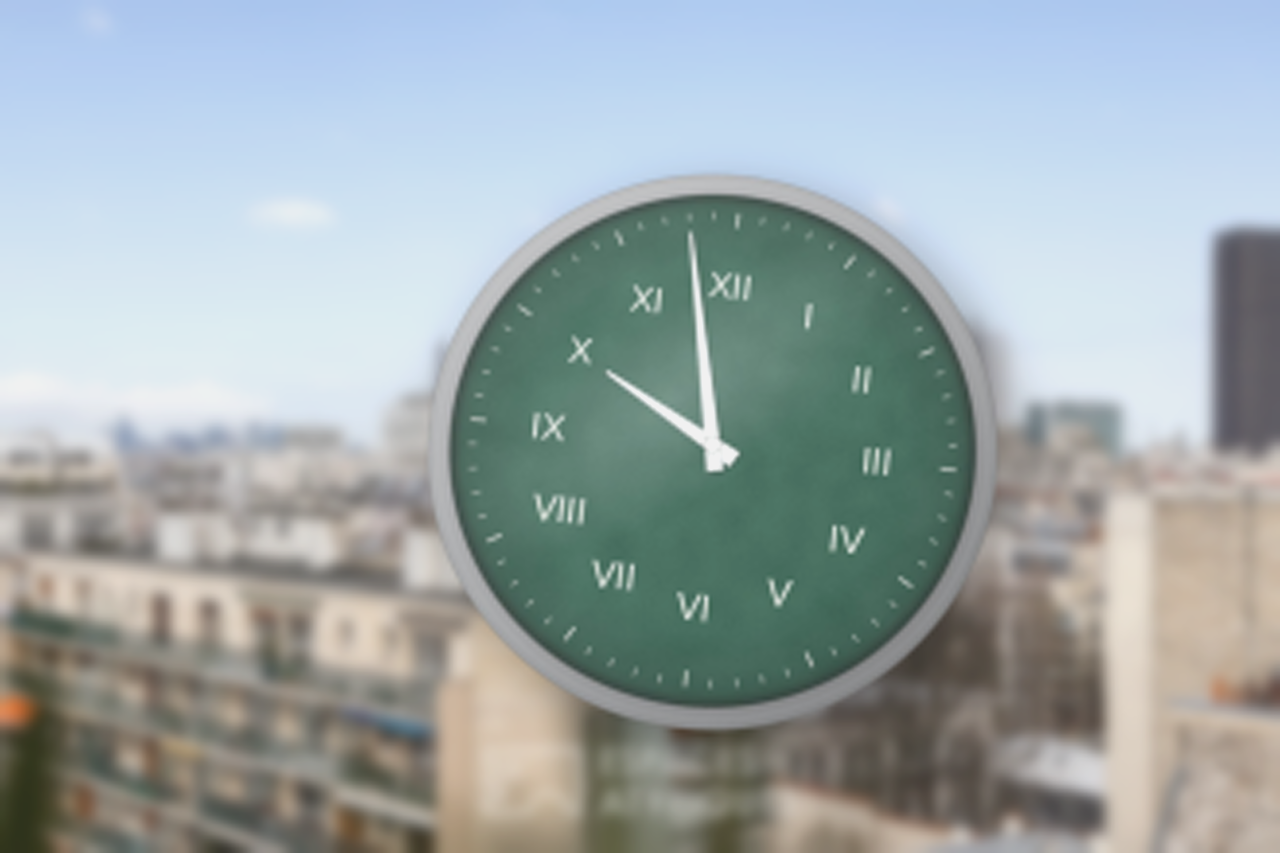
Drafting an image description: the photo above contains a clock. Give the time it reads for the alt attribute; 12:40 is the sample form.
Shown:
9:58
